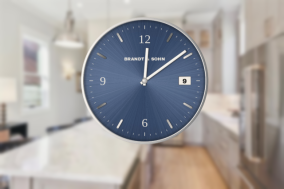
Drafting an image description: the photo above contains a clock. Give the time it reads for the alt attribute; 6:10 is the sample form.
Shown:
12:09
